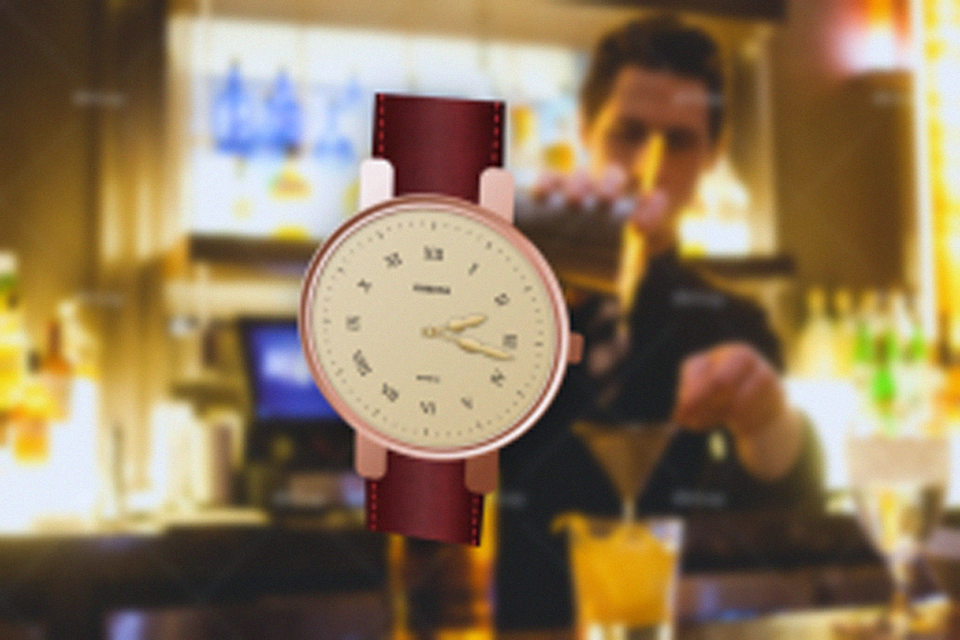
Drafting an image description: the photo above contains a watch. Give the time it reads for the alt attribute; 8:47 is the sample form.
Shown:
2:17
